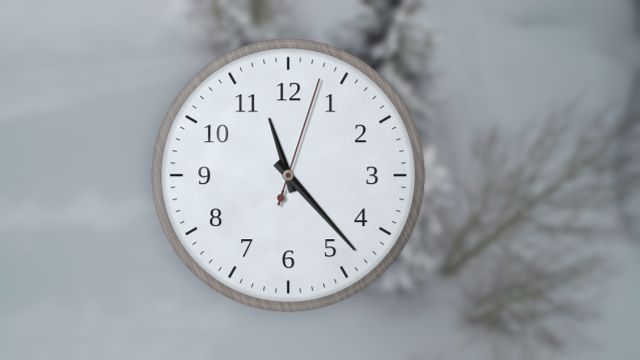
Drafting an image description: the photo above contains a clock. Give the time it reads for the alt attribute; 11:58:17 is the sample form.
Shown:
11:23:03
